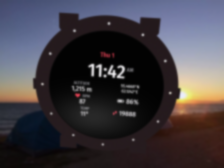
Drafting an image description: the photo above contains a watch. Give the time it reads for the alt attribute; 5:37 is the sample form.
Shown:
11:42
